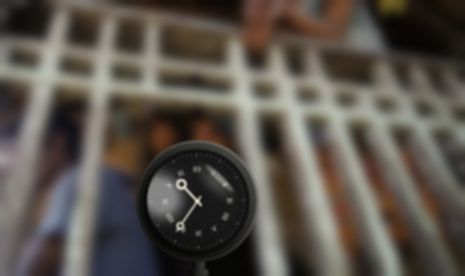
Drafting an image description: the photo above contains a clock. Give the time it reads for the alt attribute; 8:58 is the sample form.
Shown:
10:36
